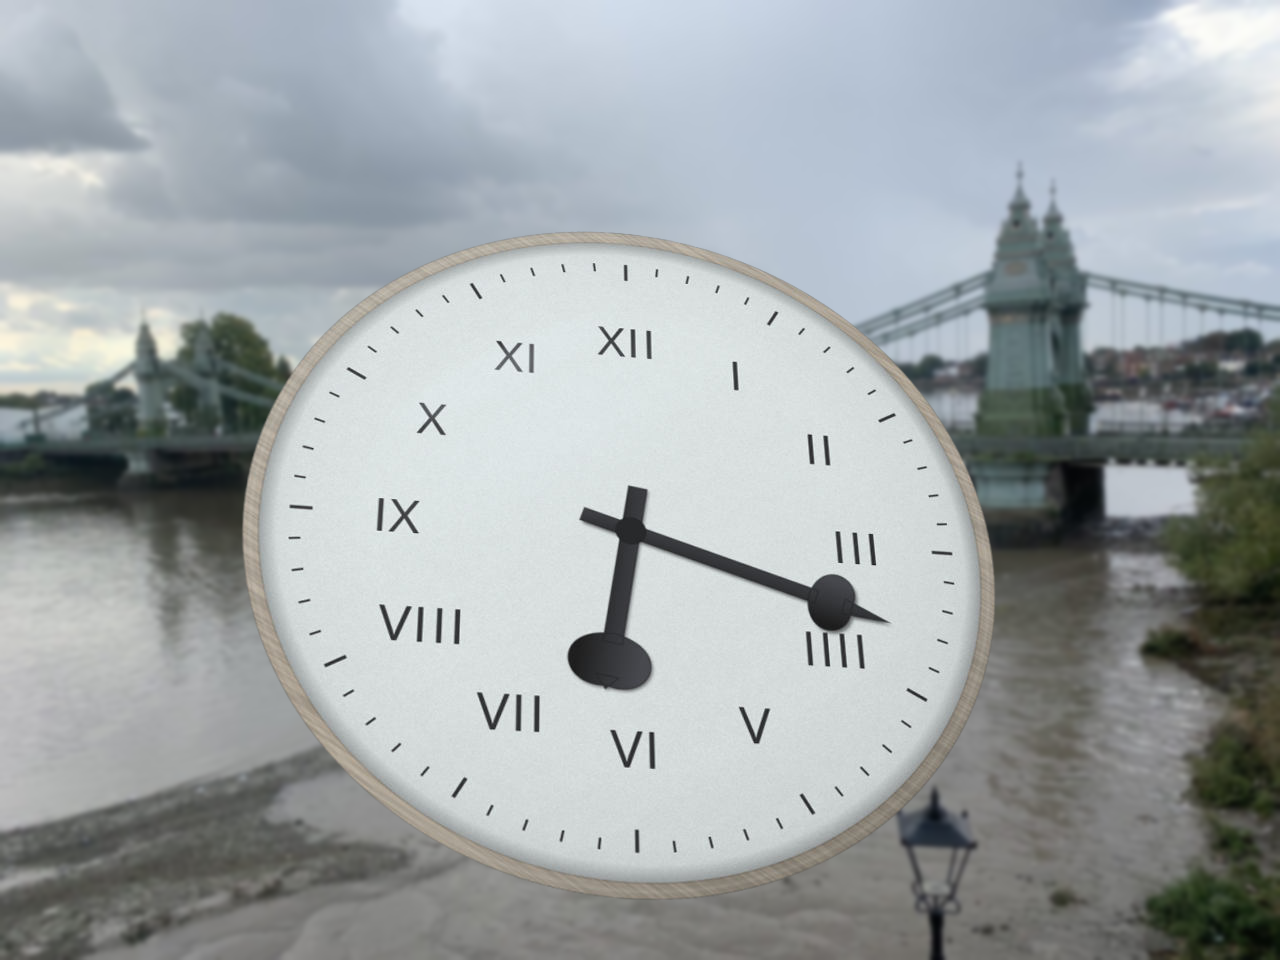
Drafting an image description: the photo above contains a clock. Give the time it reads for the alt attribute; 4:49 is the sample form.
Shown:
6:18
